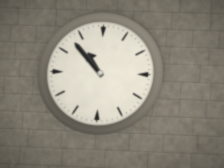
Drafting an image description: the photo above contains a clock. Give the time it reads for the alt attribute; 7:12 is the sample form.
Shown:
10:53
